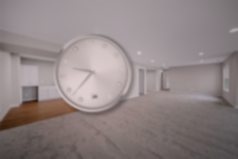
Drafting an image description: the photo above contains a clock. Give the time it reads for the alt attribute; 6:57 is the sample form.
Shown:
9:38
